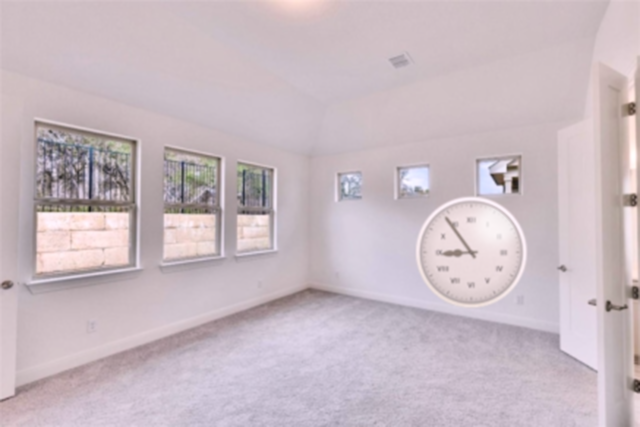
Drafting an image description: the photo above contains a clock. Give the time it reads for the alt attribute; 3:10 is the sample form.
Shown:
8:54
